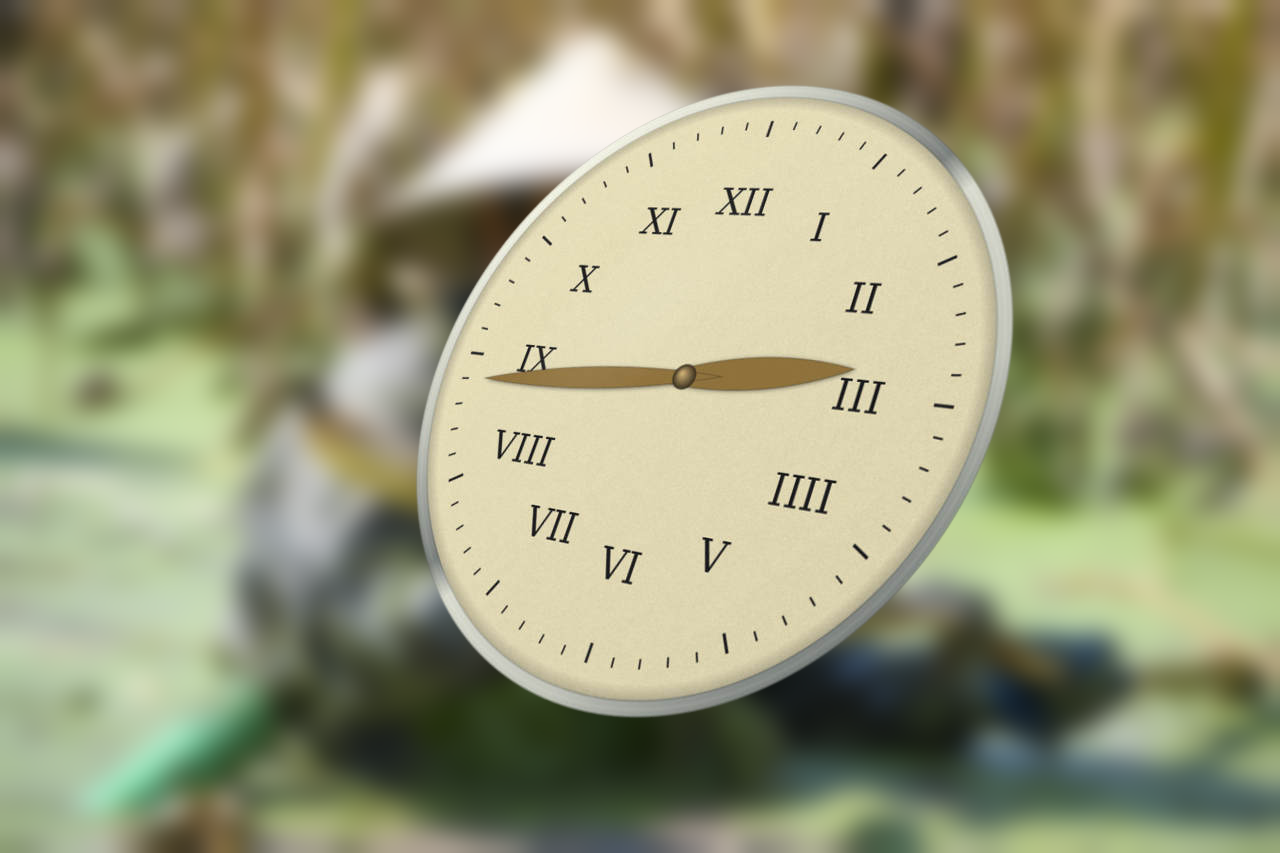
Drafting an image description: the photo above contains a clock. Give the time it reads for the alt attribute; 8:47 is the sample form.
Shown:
2:44
